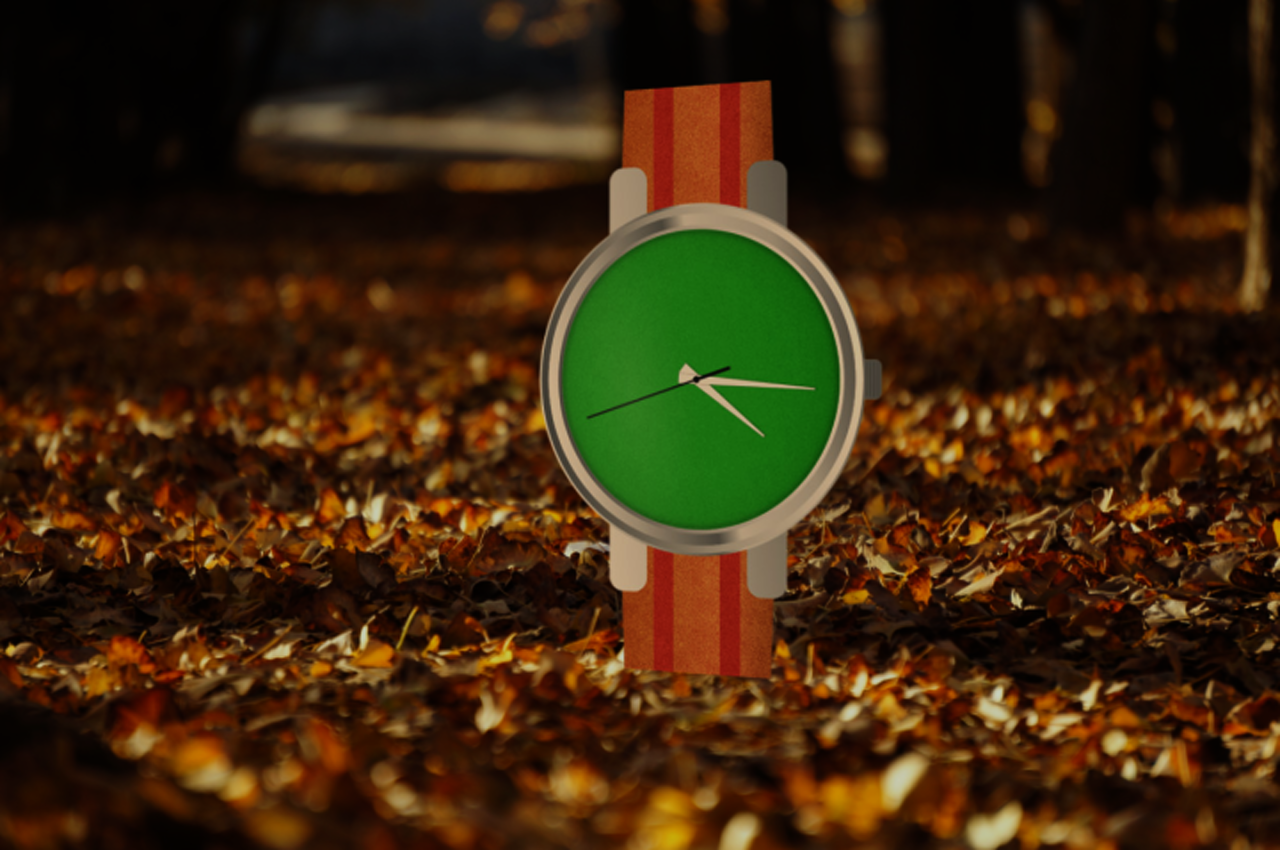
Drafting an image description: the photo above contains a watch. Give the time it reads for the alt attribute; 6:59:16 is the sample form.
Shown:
4:15:42
